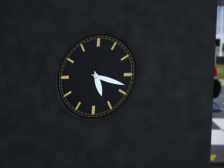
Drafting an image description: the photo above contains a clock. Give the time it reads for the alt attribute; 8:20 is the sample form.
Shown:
5:18
